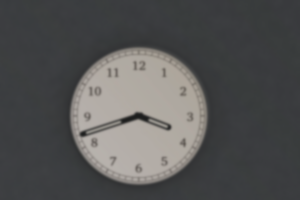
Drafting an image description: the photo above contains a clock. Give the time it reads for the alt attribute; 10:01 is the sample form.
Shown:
3:42
